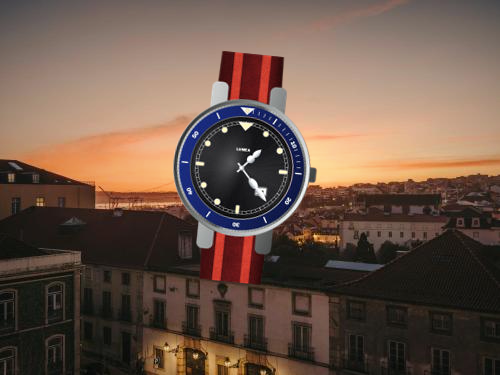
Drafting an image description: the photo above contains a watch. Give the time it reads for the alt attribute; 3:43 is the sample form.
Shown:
1:23
